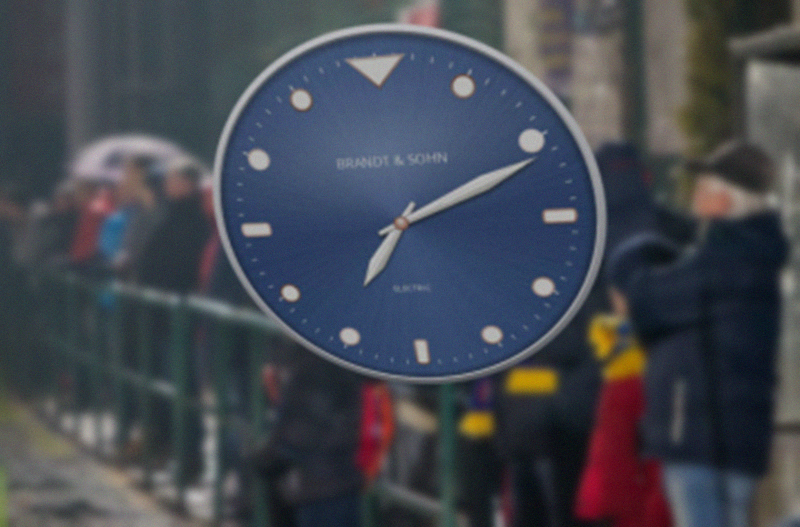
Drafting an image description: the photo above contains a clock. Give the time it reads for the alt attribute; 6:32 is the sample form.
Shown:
7:11
